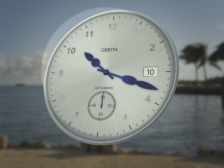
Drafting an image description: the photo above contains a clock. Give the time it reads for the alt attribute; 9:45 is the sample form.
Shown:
10:18
